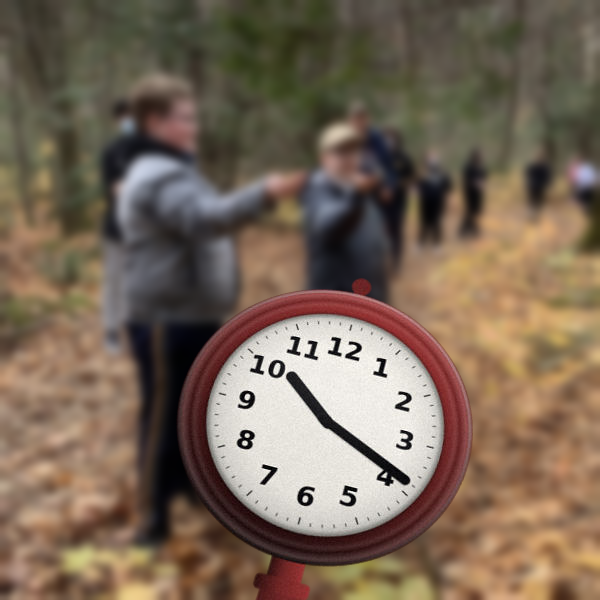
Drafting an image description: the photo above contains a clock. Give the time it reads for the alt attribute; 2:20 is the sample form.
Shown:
10:19
